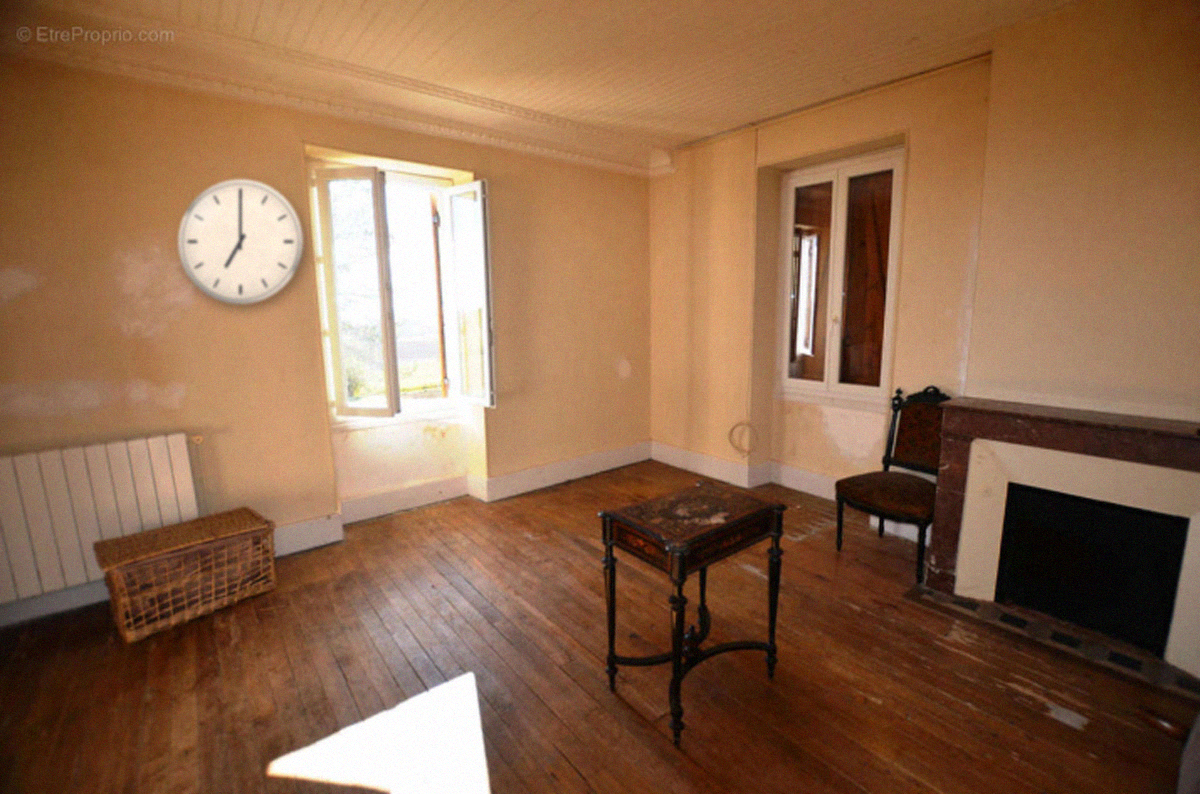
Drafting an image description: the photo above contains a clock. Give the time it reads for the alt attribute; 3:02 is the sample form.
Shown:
7:00
